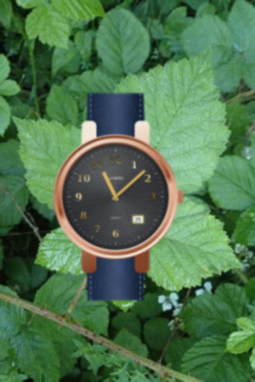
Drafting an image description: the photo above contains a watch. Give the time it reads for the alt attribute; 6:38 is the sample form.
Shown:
11:08
